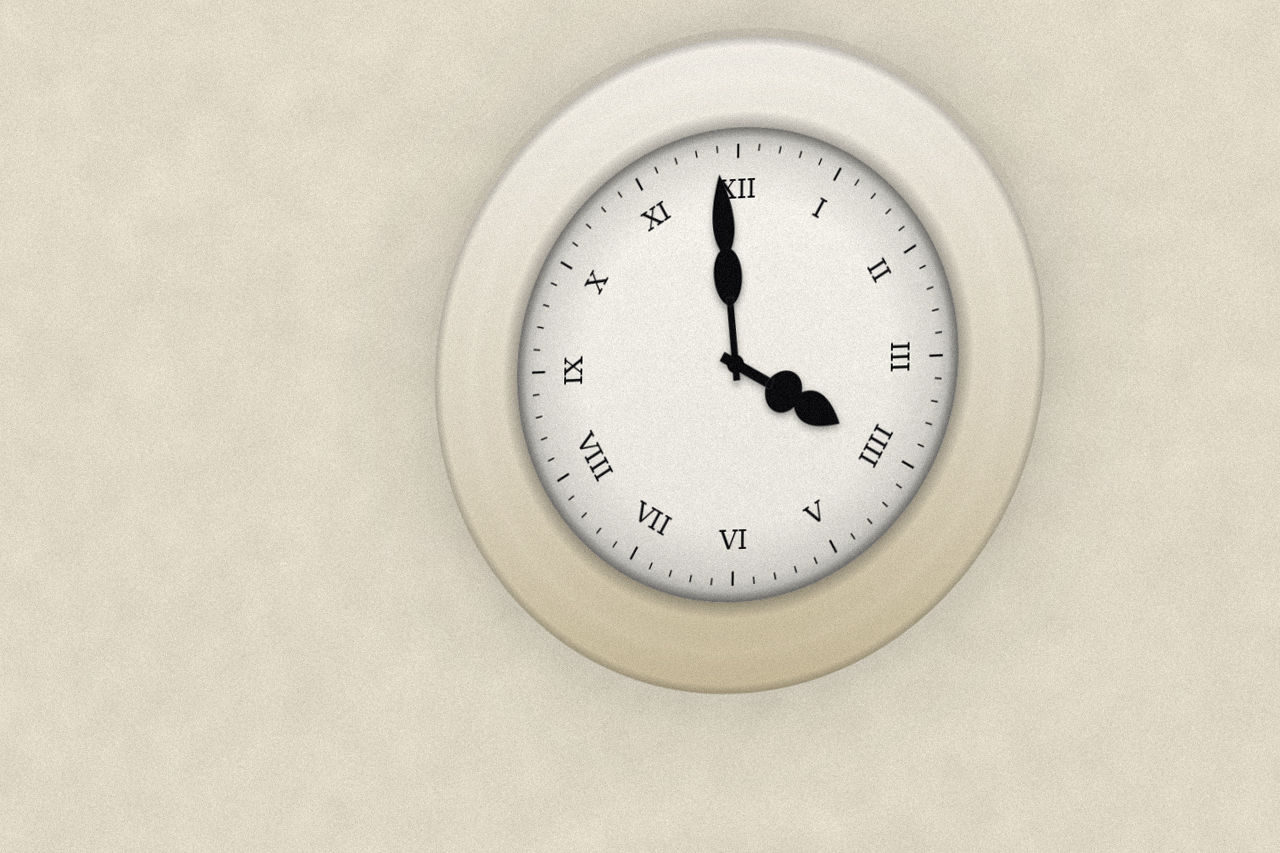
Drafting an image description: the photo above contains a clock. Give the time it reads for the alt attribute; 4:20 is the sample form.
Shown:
3:59
